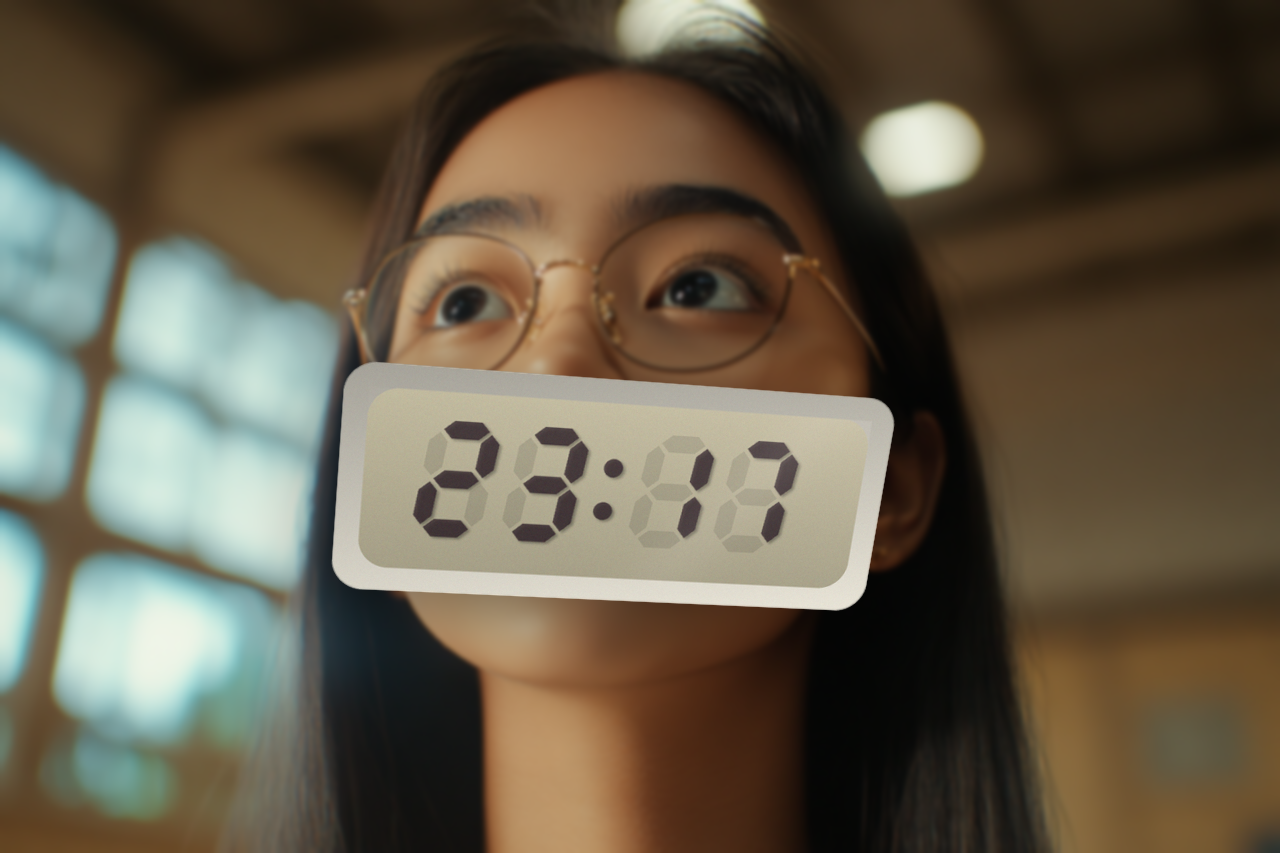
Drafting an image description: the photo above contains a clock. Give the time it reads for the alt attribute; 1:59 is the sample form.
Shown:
23:17
